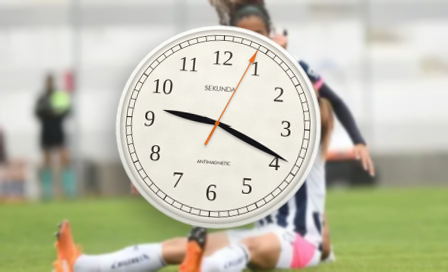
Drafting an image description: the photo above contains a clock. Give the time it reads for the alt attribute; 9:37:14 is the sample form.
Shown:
9:19:04
